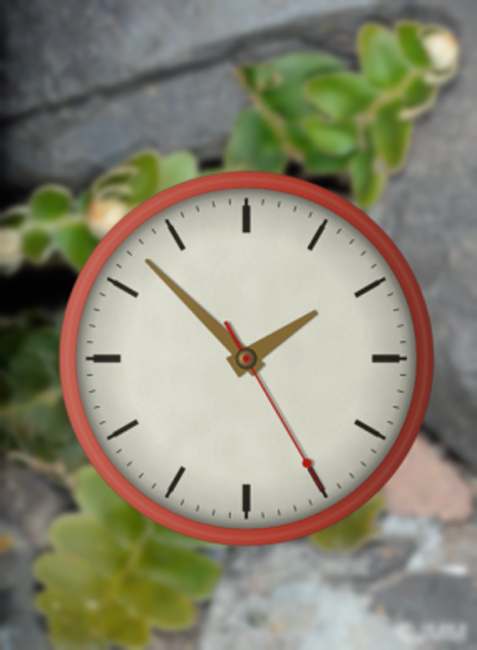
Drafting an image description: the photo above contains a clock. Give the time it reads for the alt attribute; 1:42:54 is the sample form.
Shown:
1:52:25
